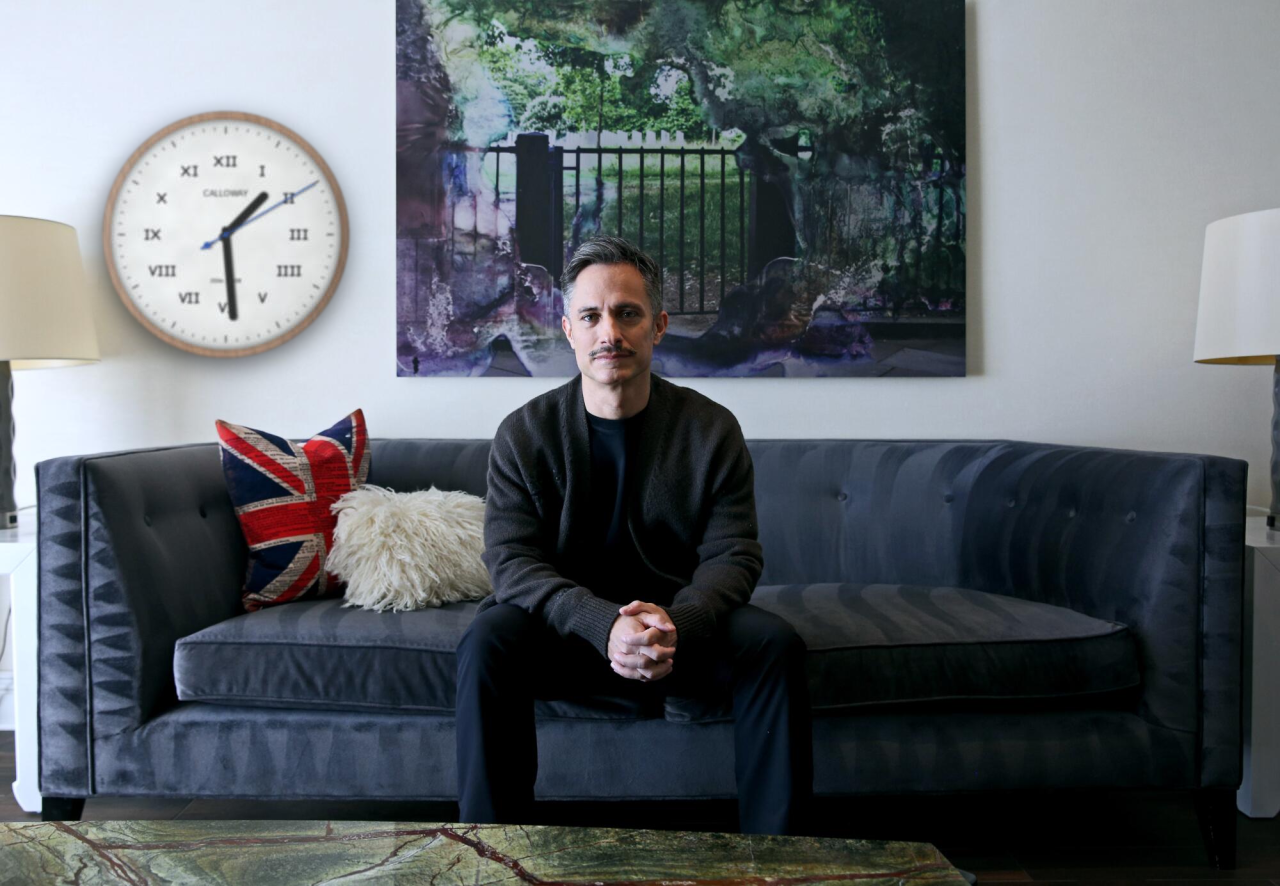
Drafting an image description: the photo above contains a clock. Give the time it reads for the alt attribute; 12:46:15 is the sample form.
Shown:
1:29:10
